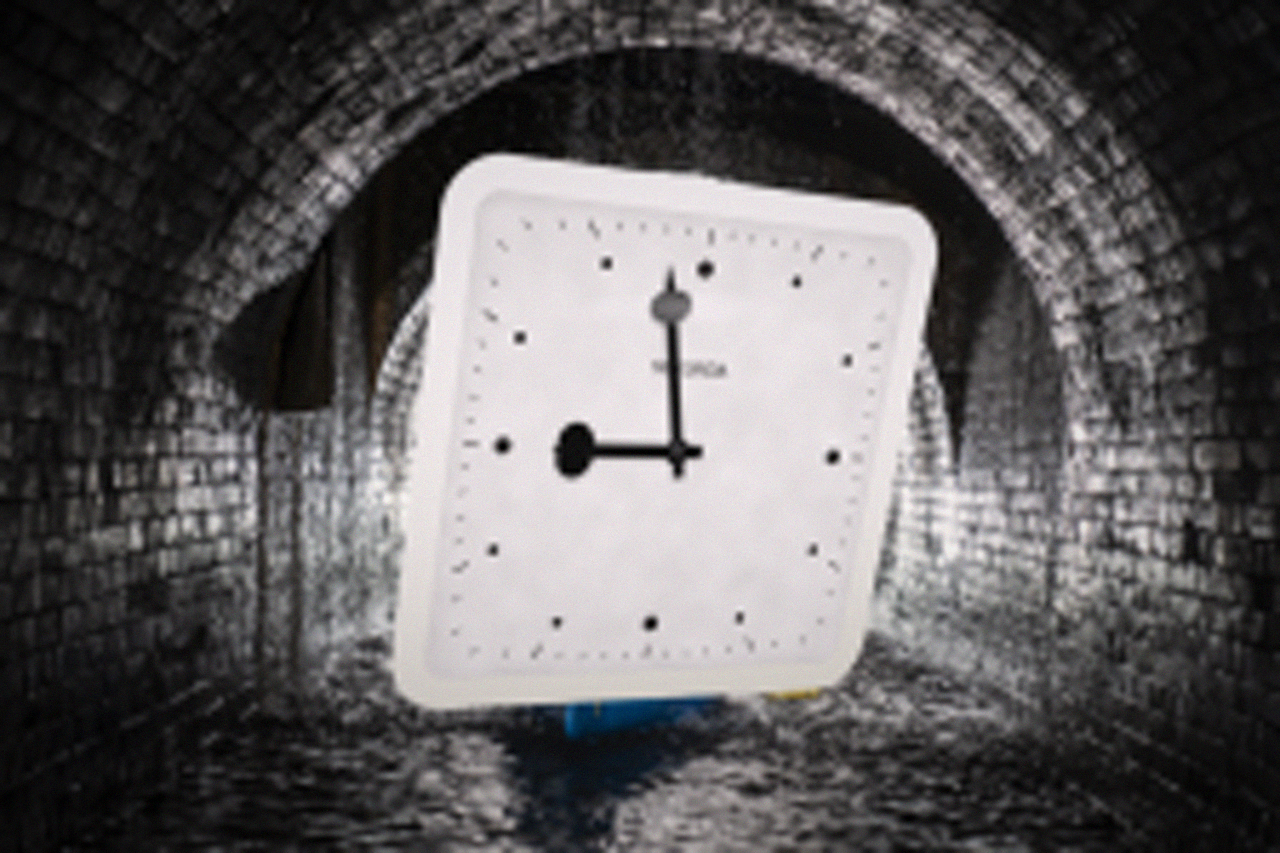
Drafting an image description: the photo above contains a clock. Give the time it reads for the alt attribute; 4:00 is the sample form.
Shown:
8:58
